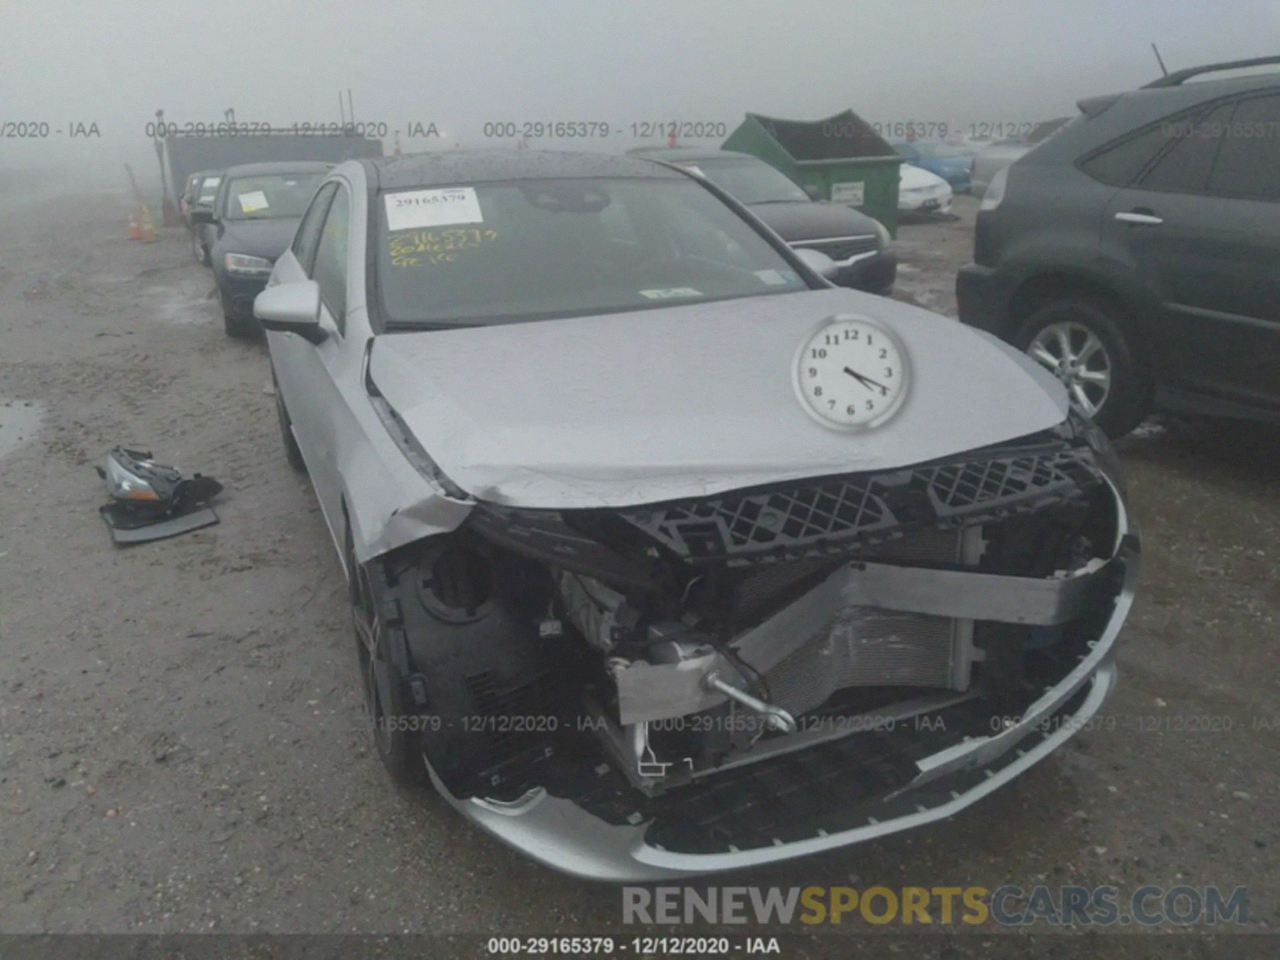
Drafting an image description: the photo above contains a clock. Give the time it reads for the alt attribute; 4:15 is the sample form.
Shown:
4:19
